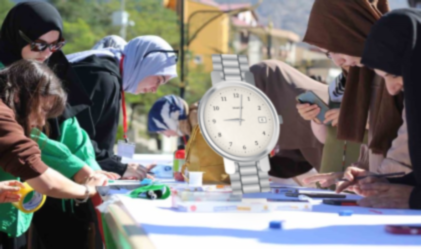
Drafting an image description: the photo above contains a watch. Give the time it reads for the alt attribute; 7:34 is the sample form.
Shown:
9:02
